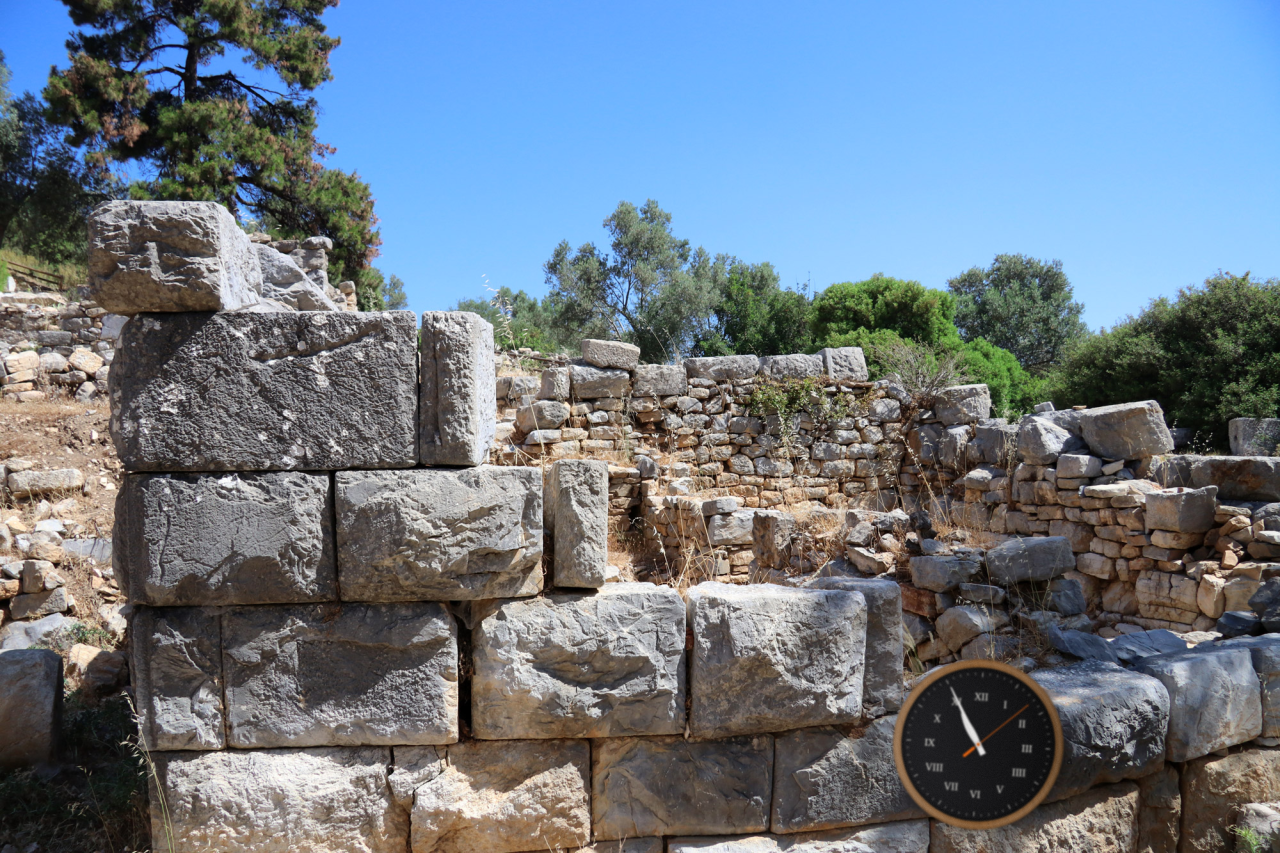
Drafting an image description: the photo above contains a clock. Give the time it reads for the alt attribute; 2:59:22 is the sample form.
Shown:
10:55:08
